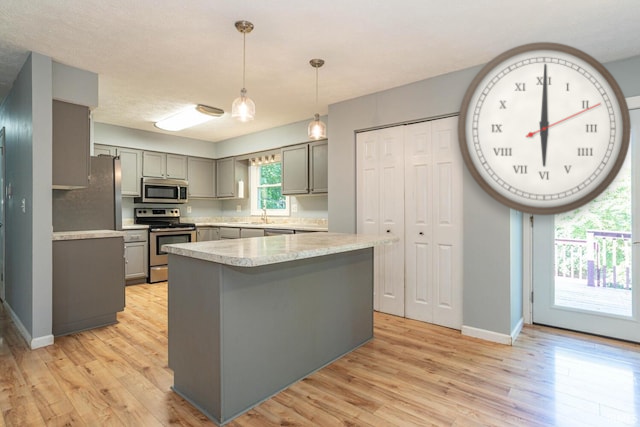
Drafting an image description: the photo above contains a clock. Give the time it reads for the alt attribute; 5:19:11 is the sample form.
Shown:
6:00:11
